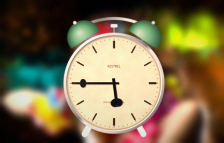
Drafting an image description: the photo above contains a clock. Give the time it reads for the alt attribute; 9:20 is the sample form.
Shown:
5:45
